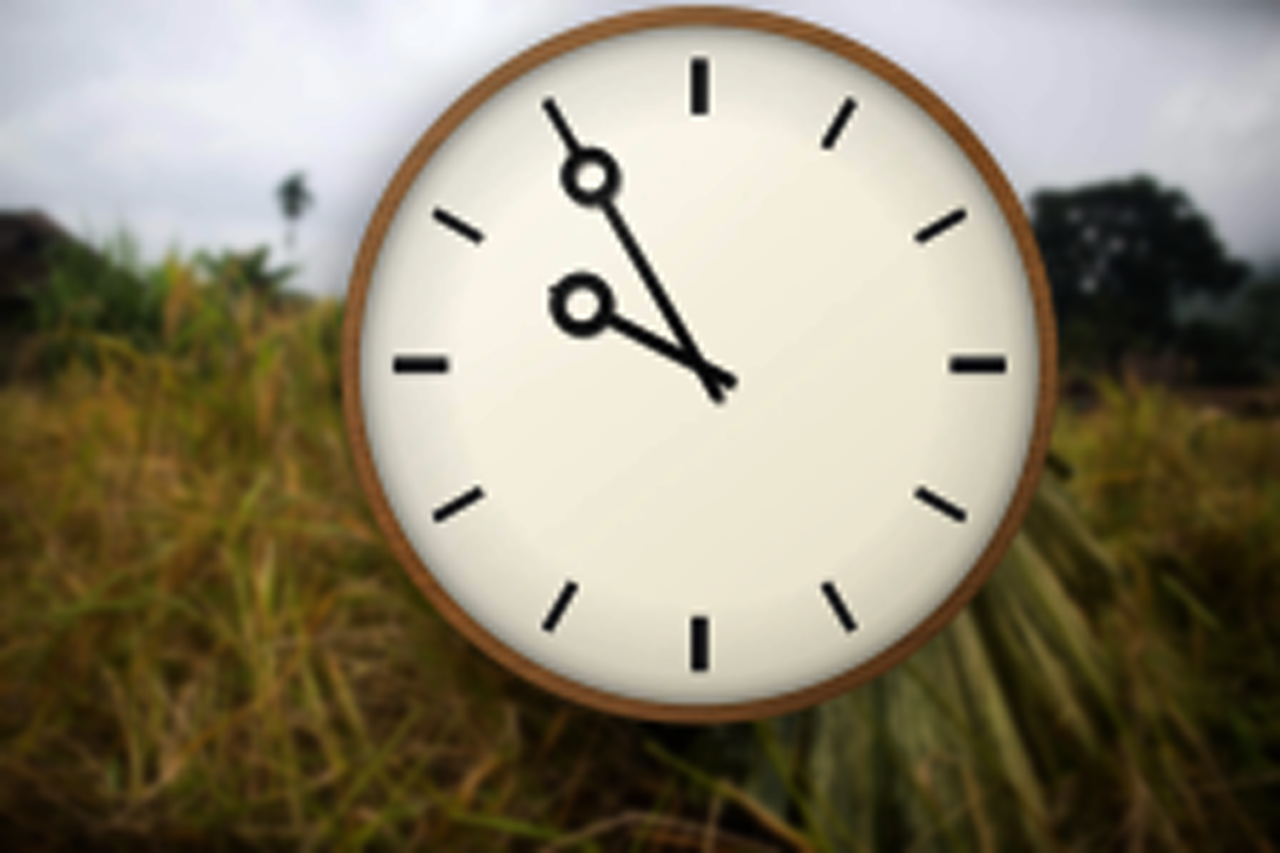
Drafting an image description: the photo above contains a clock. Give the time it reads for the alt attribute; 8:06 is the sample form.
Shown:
9:55
